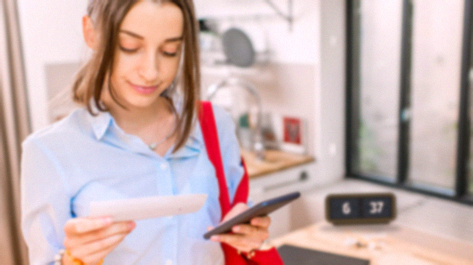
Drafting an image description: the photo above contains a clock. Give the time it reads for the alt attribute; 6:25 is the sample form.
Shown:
6:37
